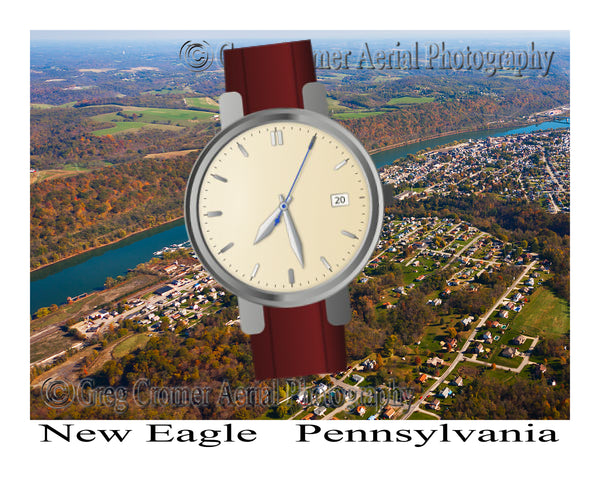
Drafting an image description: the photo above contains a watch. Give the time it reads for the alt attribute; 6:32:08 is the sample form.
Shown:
7:28:05
